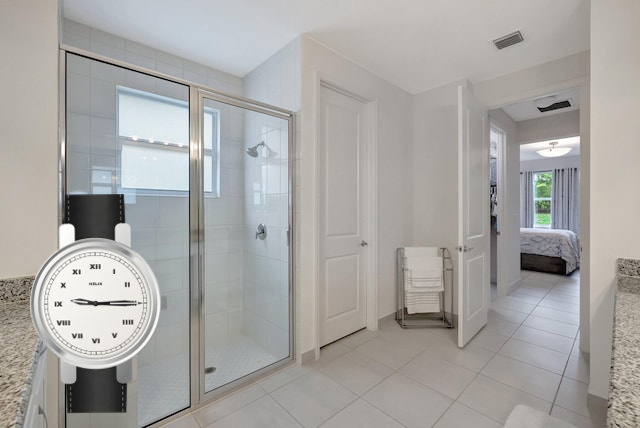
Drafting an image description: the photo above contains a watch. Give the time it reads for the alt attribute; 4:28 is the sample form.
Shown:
9:15
